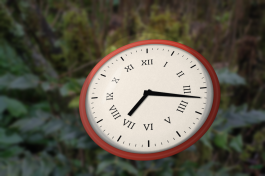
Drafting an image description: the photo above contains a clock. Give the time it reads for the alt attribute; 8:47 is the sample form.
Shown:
7:17
